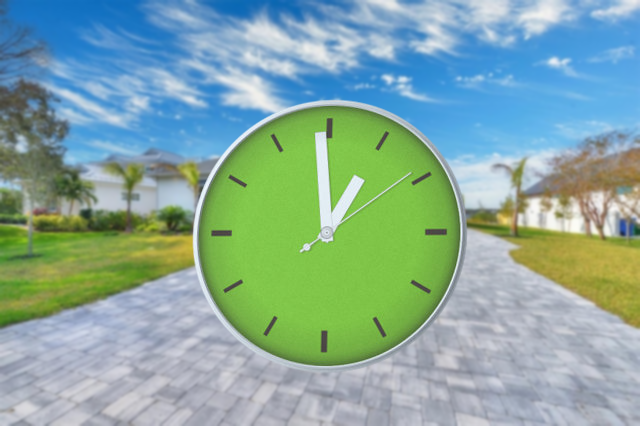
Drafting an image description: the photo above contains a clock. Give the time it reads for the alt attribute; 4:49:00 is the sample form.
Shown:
12:59:09
